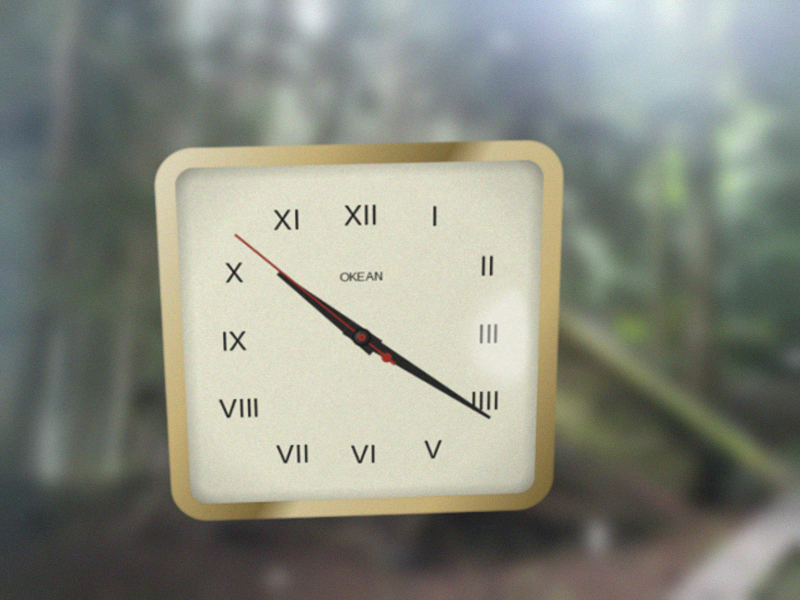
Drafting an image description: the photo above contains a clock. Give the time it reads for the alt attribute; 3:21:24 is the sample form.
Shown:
10:20:52
